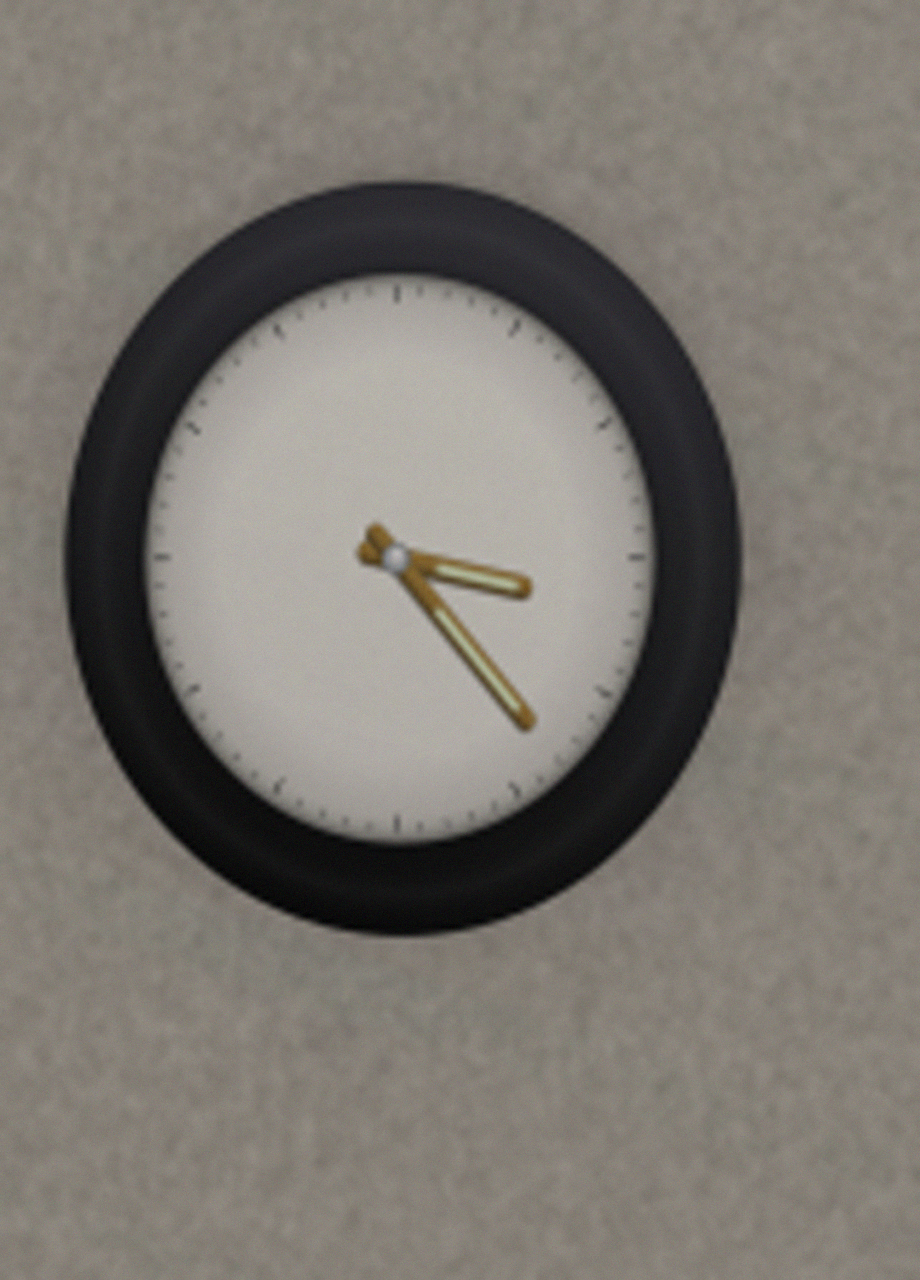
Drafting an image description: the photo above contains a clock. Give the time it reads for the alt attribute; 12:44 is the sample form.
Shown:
3:23
